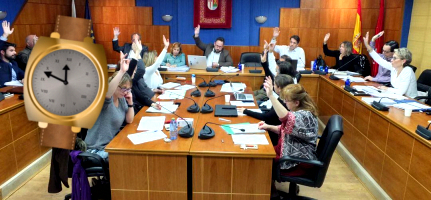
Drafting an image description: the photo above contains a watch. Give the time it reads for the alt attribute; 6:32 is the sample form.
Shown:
11:48
